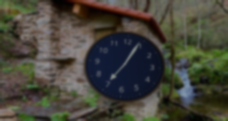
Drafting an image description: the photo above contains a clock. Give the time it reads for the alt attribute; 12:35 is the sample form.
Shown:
7:04
